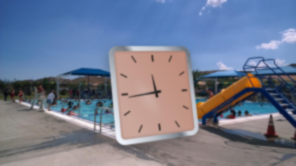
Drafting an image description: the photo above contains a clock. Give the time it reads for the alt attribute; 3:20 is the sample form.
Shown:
11:44
